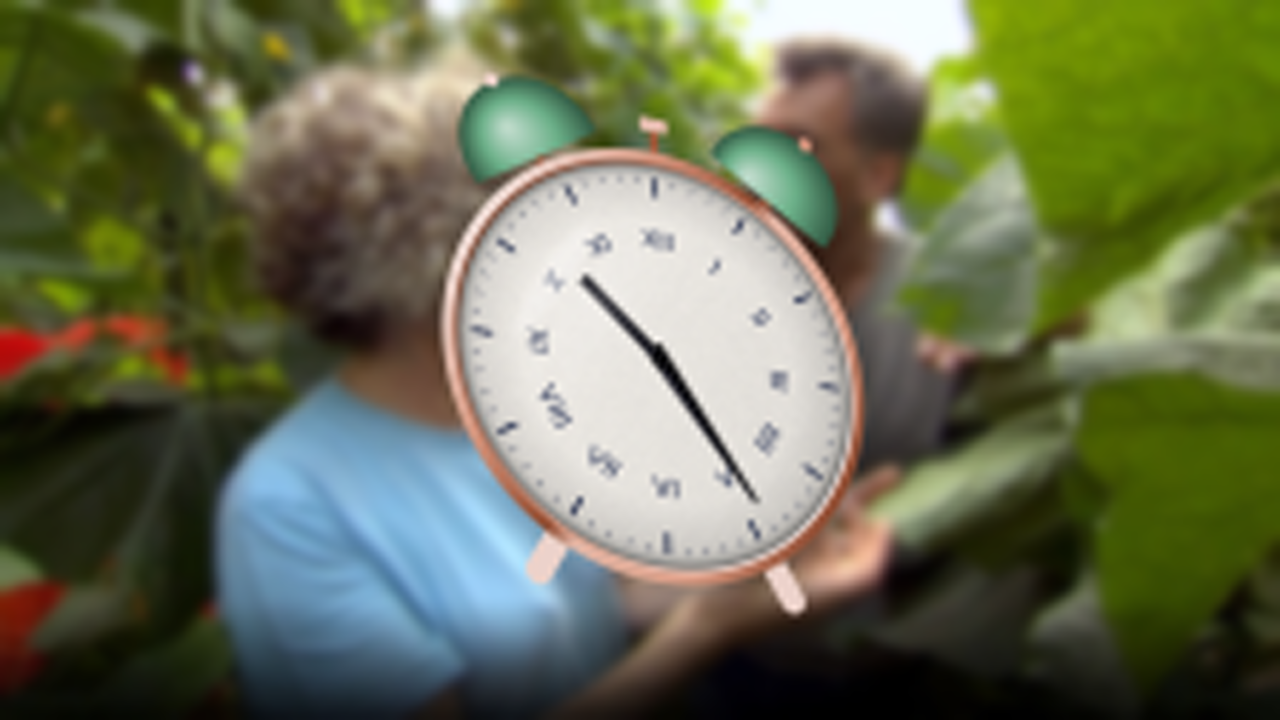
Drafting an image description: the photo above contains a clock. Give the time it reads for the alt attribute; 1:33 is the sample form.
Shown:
10:24
